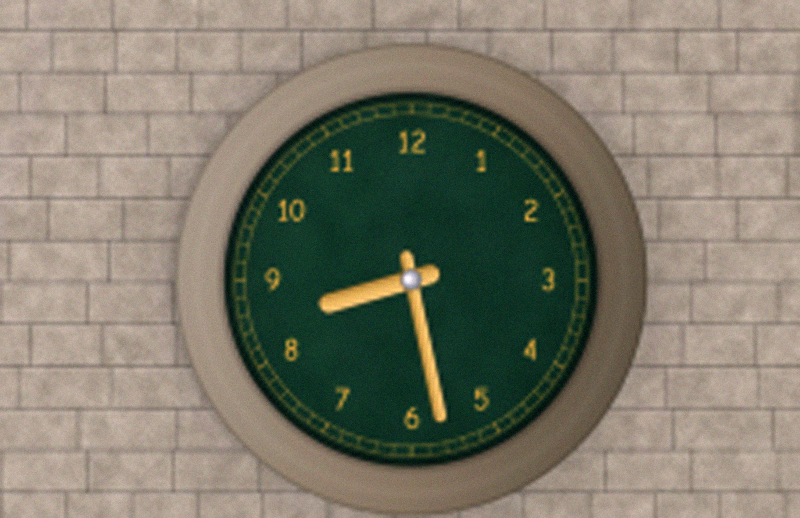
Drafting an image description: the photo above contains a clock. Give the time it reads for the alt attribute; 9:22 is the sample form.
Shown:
8:28
